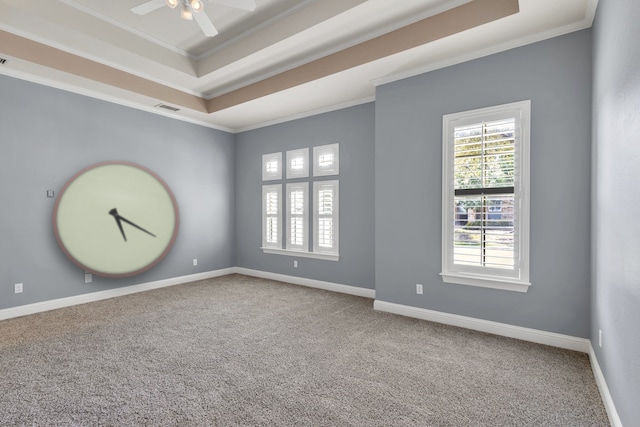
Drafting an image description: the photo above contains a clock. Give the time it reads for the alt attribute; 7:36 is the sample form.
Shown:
5:20
